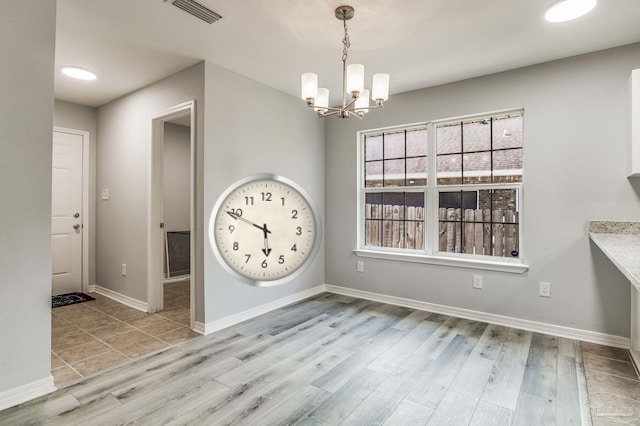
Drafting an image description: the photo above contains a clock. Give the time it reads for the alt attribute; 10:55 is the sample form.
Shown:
5:49
